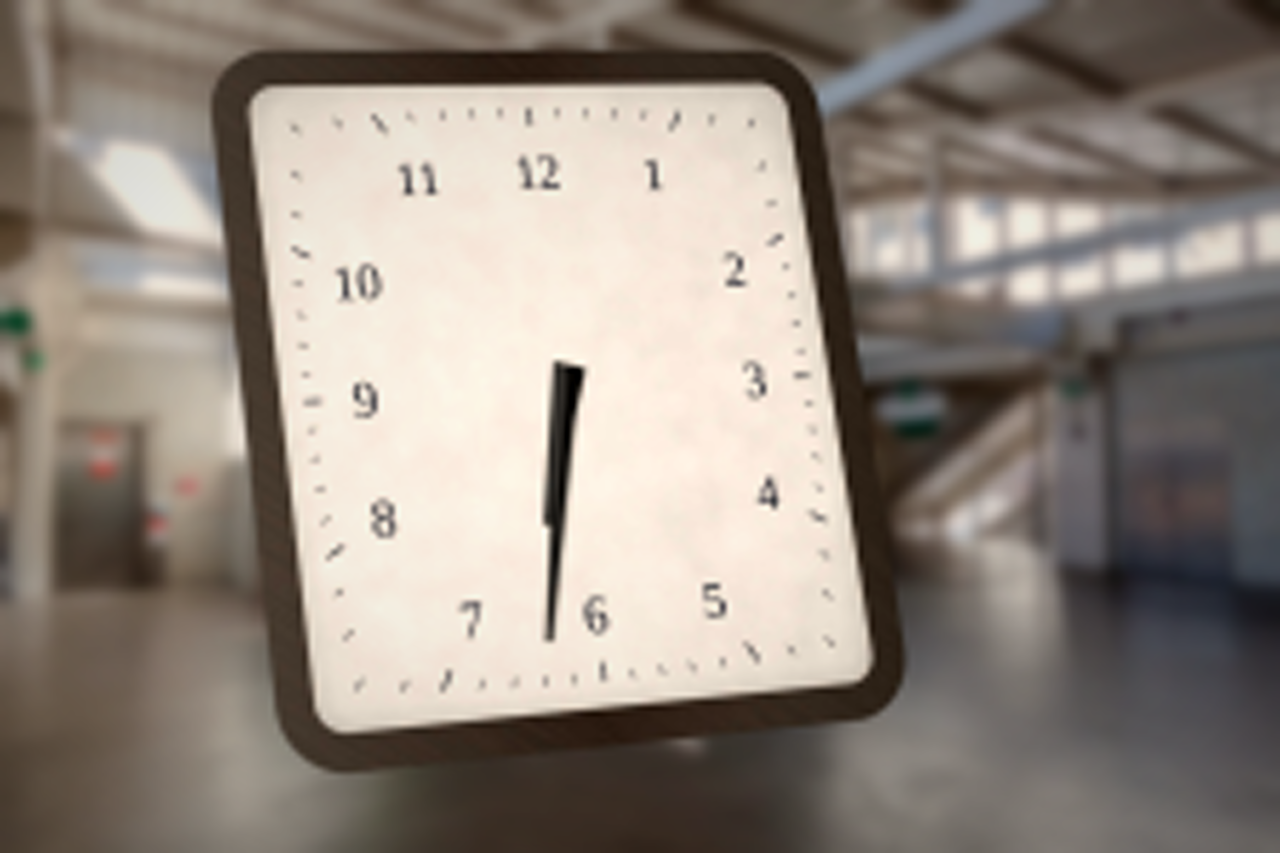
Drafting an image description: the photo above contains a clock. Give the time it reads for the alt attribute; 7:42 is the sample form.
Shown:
6:32
